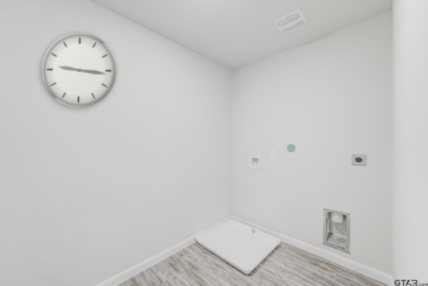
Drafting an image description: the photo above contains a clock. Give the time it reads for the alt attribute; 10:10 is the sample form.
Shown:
9:16
